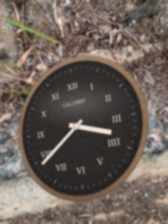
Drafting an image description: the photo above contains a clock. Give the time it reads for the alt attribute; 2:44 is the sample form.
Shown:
3:39
